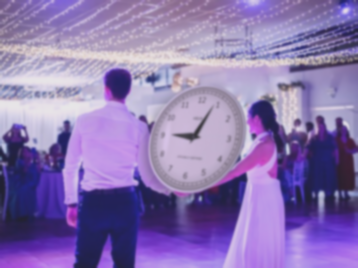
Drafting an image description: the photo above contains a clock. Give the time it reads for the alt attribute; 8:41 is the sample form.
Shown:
9:04
